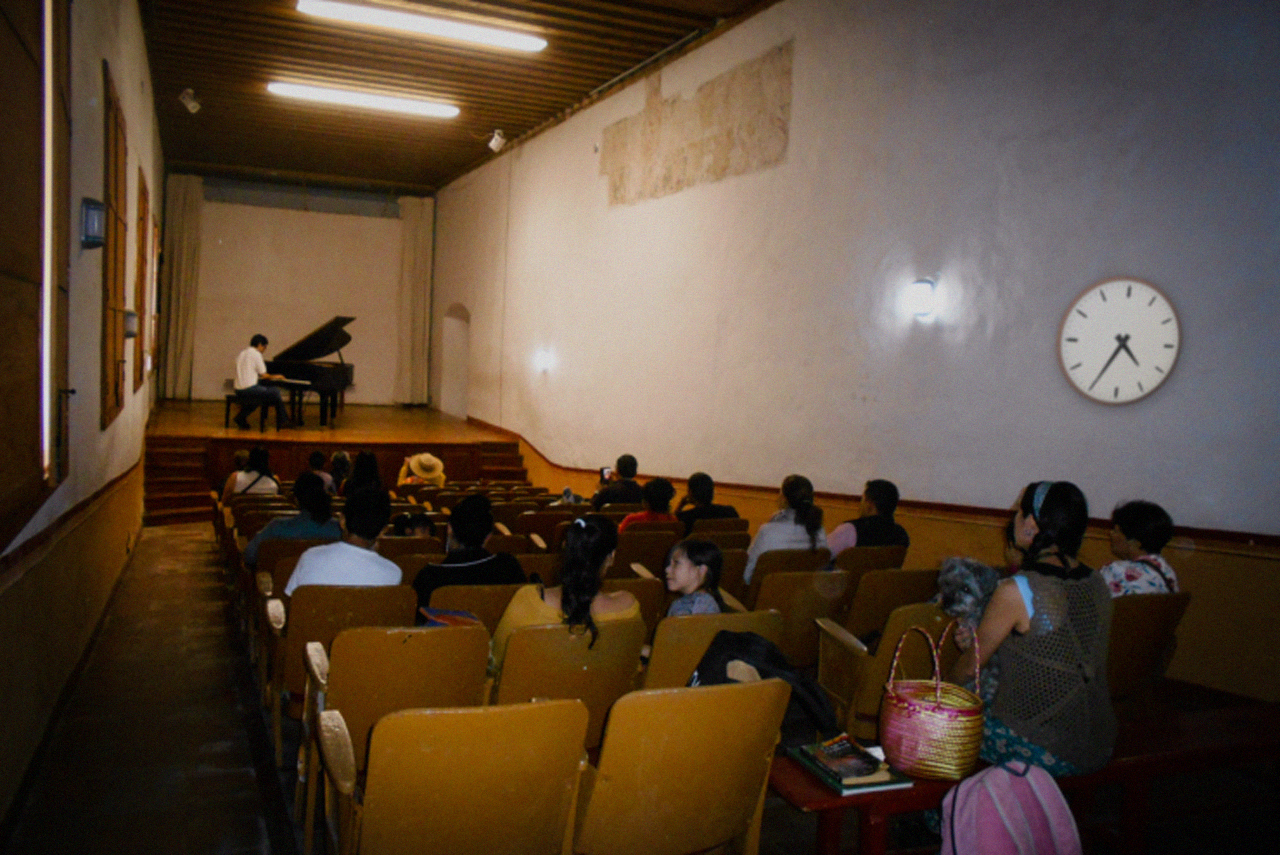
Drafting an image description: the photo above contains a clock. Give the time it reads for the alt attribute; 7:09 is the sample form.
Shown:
4:35
